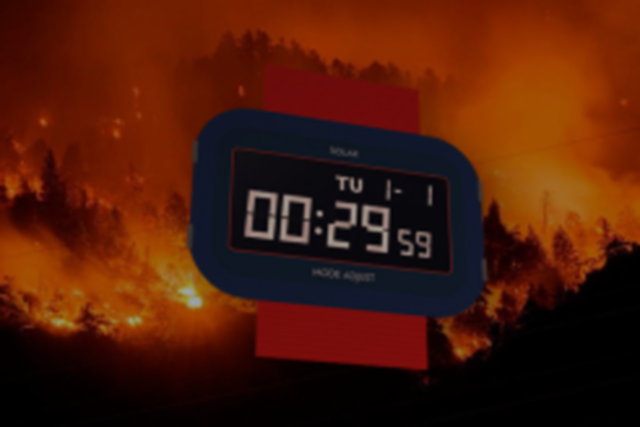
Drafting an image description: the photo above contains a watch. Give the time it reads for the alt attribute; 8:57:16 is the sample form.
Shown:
0:29:59
